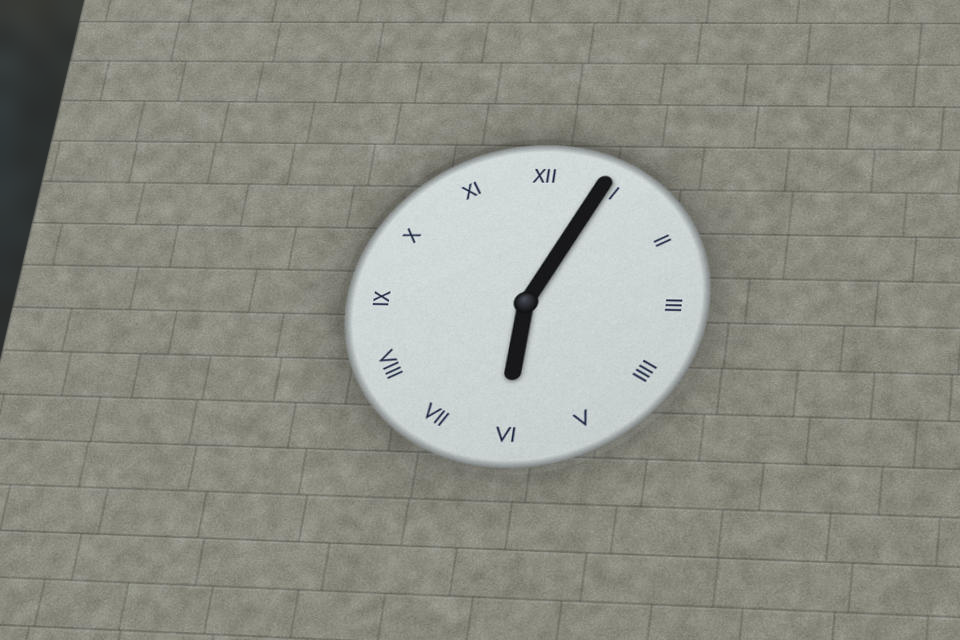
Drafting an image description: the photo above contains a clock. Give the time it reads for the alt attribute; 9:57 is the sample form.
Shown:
6:04
